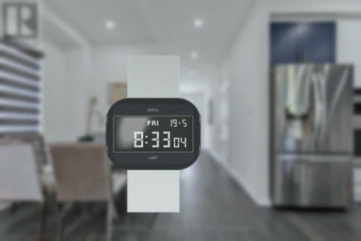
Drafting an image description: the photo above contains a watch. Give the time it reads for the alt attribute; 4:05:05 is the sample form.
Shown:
8:33:04
